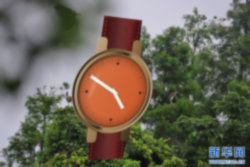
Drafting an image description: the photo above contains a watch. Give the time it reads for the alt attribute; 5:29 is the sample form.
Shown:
4:50
